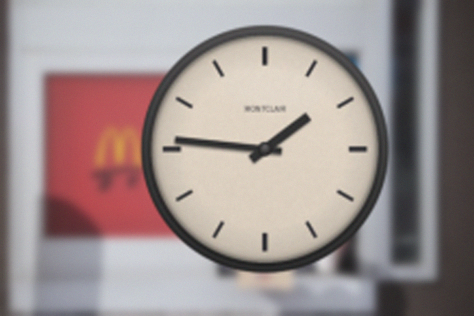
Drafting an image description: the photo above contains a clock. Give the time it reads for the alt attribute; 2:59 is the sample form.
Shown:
1:46
